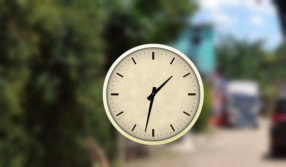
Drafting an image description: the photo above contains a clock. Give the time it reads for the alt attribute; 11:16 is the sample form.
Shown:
1:32
